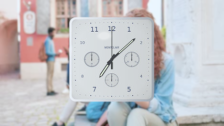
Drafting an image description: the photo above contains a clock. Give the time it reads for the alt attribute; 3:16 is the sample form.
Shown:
7:08
